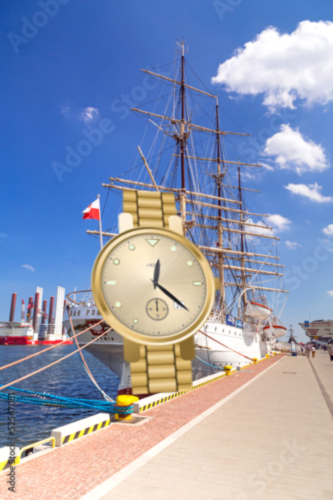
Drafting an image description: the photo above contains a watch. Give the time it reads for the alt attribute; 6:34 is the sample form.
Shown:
12:22
